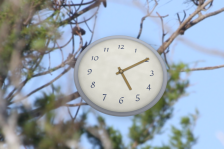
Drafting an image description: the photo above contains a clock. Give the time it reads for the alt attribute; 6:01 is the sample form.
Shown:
5:10
